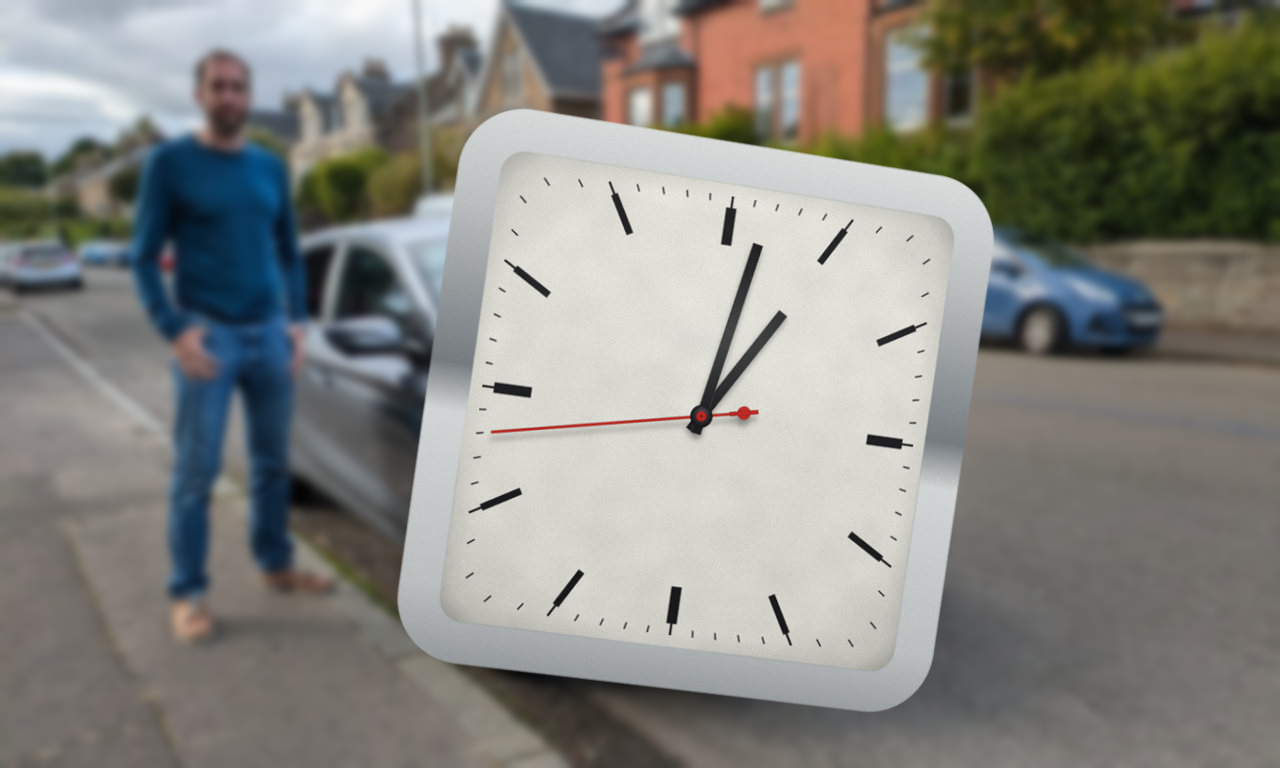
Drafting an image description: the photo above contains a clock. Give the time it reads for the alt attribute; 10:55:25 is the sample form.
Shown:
1:01:43
